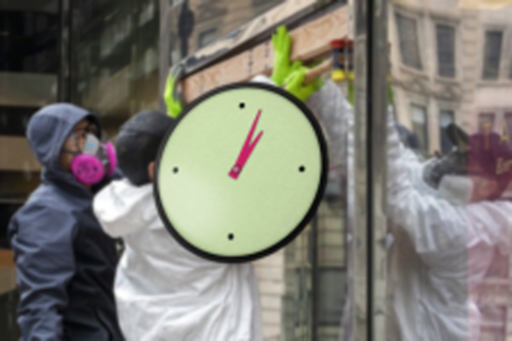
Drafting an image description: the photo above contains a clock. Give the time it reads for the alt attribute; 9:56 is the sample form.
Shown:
1:03
